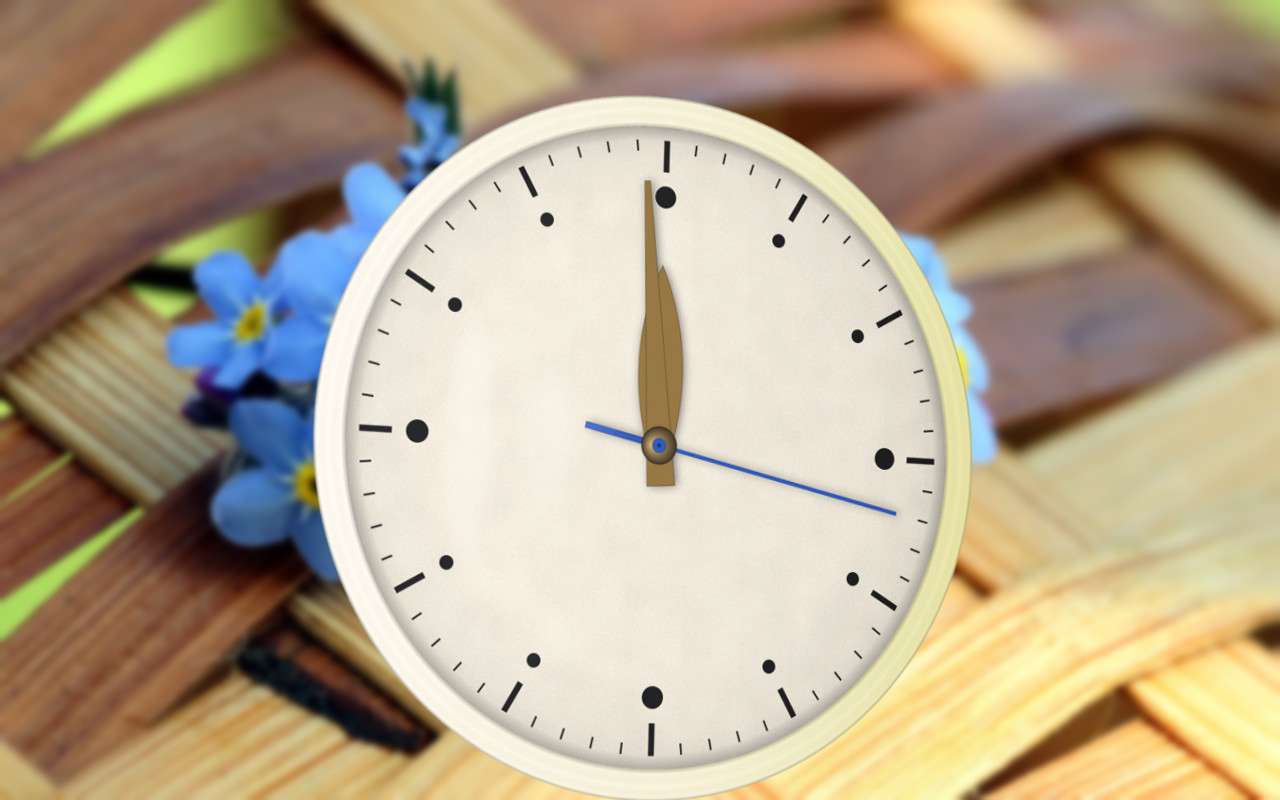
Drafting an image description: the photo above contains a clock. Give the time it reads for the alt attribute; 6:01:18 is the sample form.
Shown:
11:59:17
